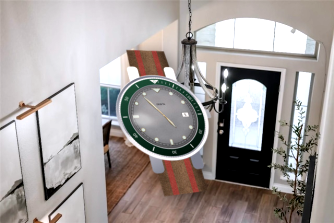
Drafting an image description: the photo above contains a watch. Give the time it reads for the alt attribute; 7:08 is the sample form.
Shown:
4:54
